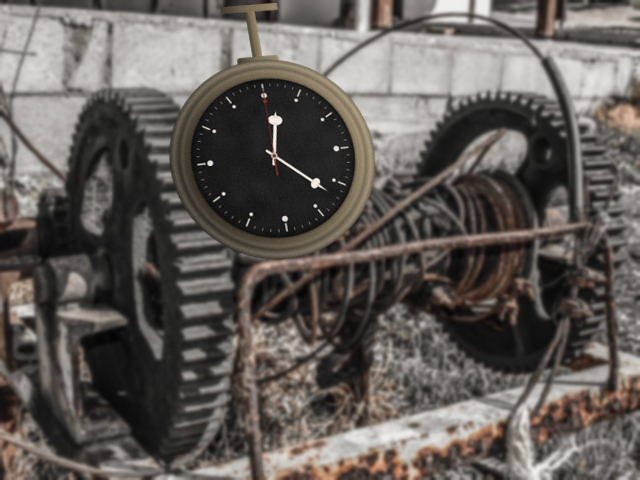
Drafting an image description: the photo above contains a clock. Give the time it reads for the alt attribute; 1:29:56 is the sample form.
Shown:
12:22:00
